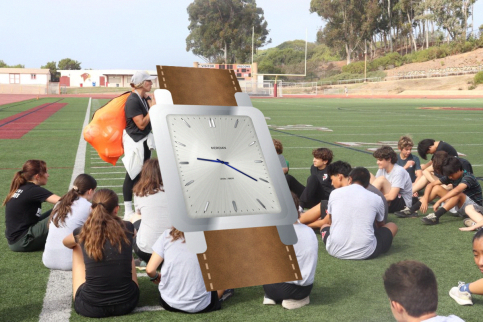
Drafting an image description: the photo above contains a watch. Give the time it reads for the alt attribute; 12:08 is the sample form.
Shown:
9:21
